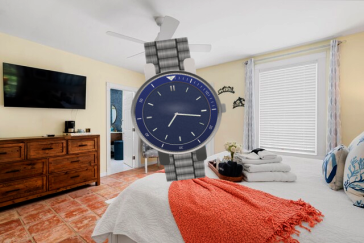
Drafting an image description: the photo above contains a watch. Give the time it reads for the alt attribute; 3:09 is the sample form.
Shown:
7:17
